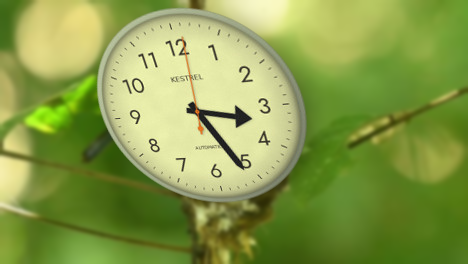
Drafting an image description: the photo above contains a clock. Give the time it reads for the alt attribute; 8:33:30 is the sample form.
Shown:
3:26:01
